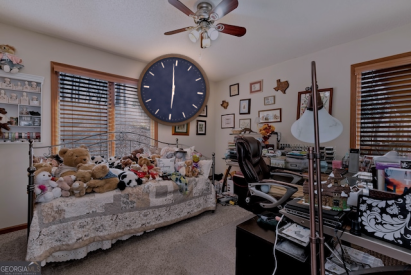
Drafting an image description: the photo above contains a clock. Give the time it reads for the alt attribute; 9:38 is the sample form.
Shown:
5:59
